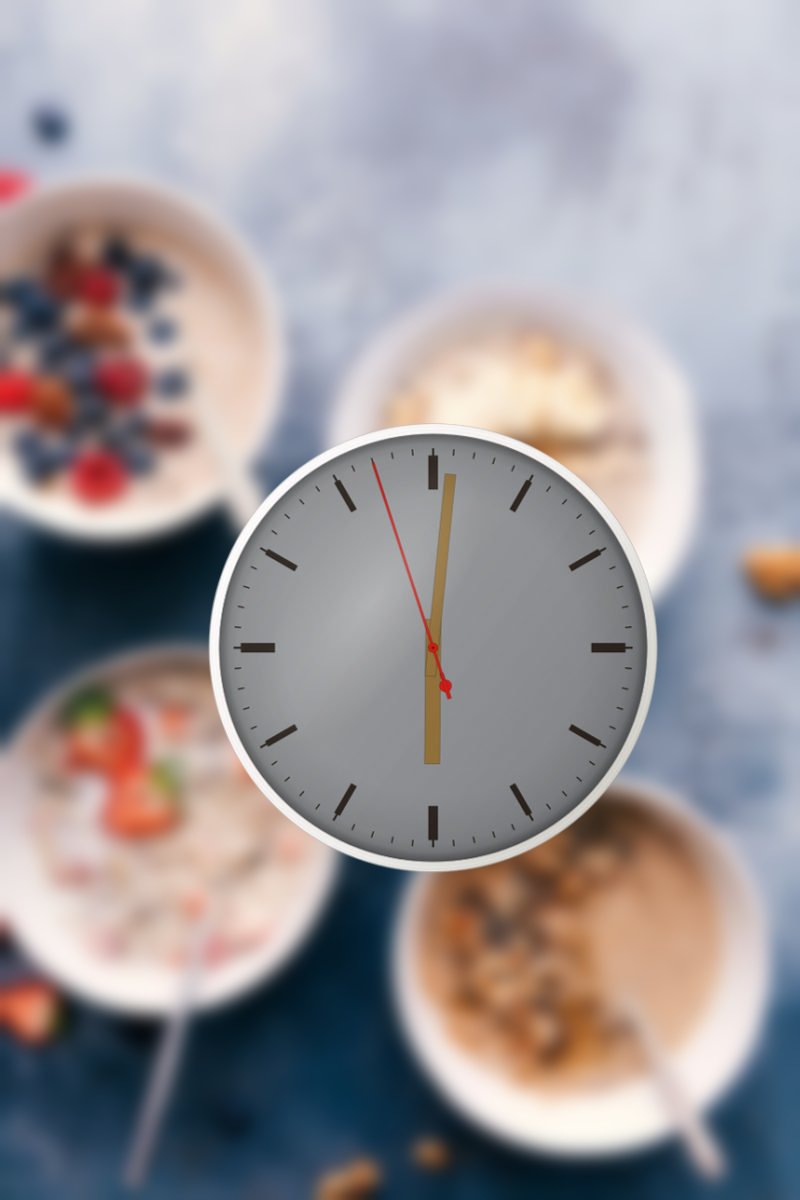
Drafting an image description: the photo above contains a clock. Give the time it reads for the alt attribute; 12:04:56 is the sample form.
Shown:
6:00:57
